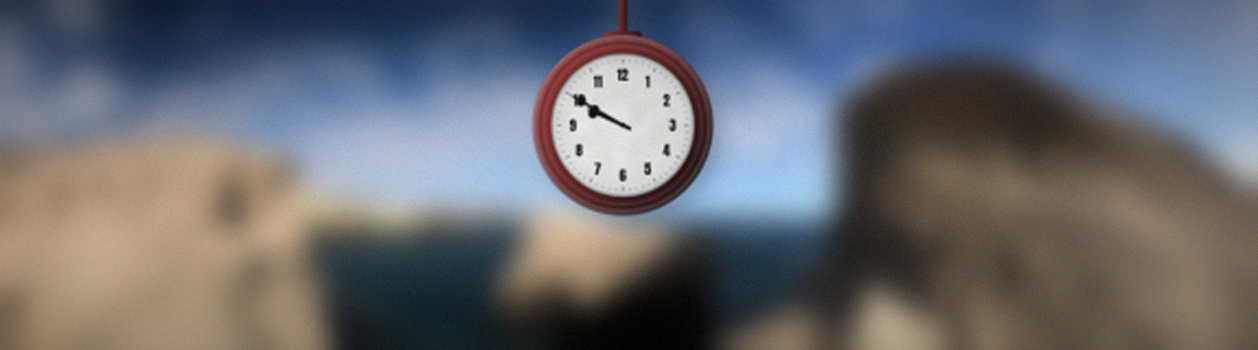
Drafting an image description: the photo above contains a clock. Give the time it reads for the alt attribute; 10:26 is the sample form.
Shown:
9:50
